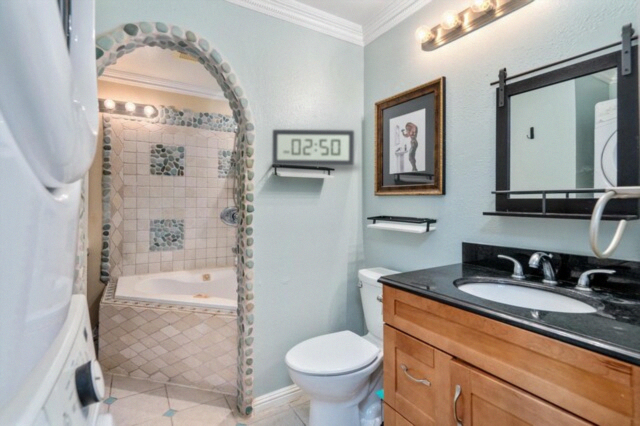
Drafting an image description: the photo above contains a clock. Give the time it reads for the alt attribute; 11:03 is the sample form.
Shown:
2:50
